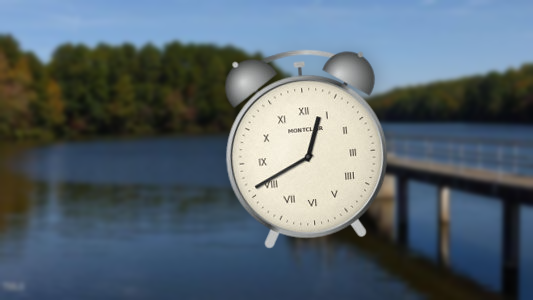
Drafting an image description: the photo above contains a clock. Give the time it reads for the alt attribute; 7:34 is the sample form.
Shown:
12:41
